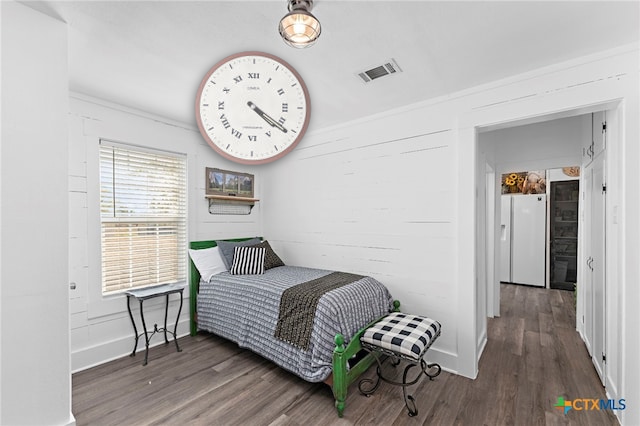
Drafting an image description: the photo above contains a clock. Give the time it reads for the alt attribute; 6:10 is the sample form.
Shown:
4:21
